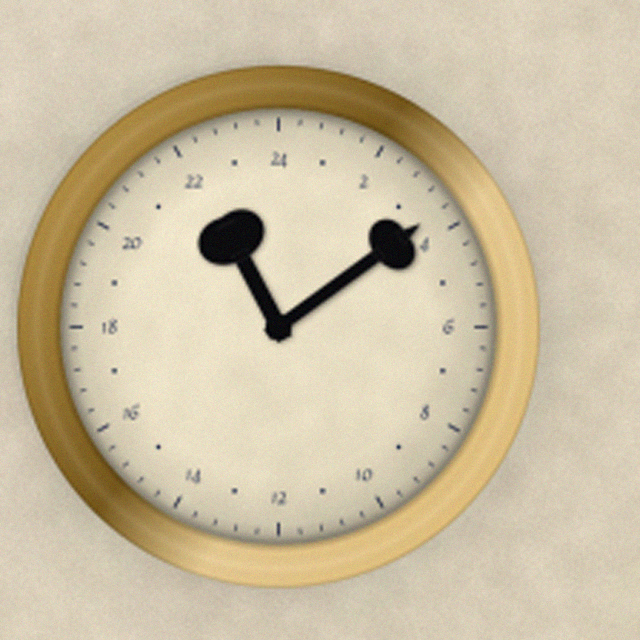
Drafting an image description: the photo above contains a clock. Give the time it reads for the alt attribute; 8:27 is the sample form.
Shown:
22:09
